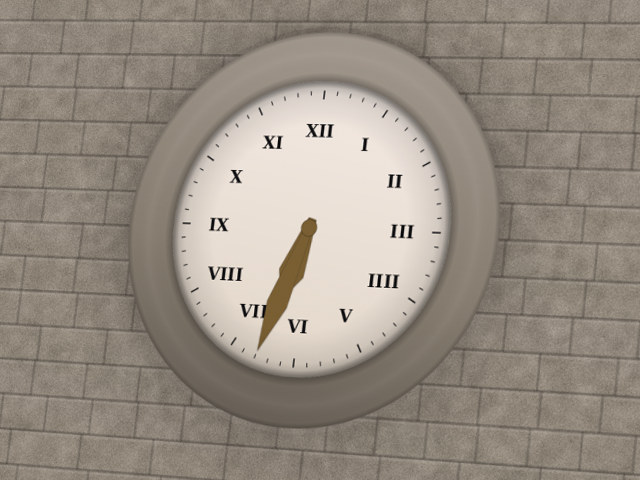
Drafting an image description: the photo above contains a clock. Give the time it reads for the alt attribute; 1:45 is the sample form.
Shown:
6:33
